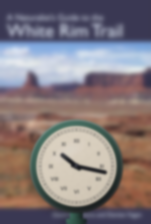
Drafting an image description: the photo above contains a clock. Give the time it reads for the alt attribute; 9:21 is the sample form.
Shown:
10:17
